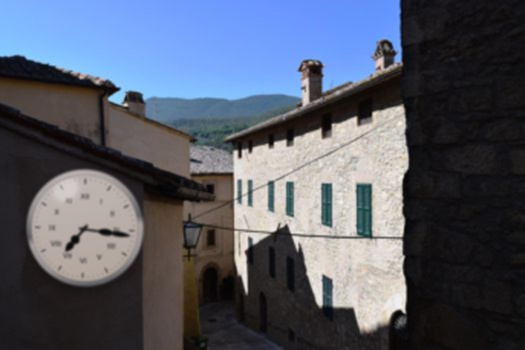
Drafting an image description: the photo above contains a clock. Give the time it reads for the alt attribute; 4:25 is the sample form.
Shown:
7:16
